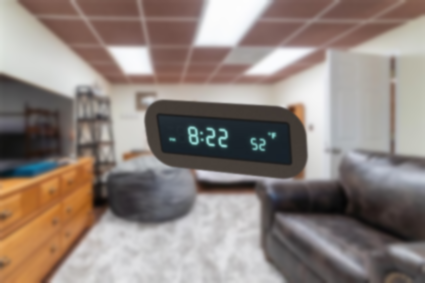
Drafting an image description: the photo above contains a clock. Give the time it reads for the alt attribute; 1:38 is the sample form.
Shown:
8:22
